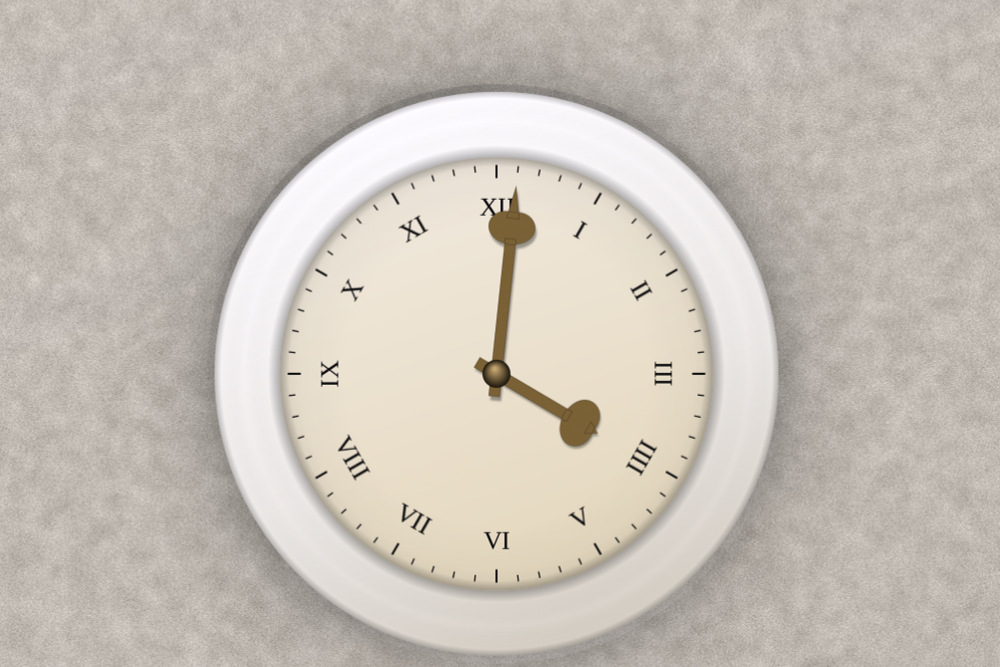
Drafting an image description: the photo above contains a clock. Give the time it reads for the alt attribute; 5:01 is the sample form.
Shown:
4:01
